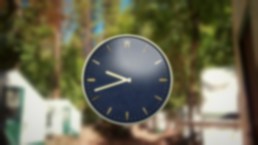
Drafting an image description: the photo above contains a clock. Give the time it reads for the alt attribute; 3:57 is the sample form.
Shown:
9:42
